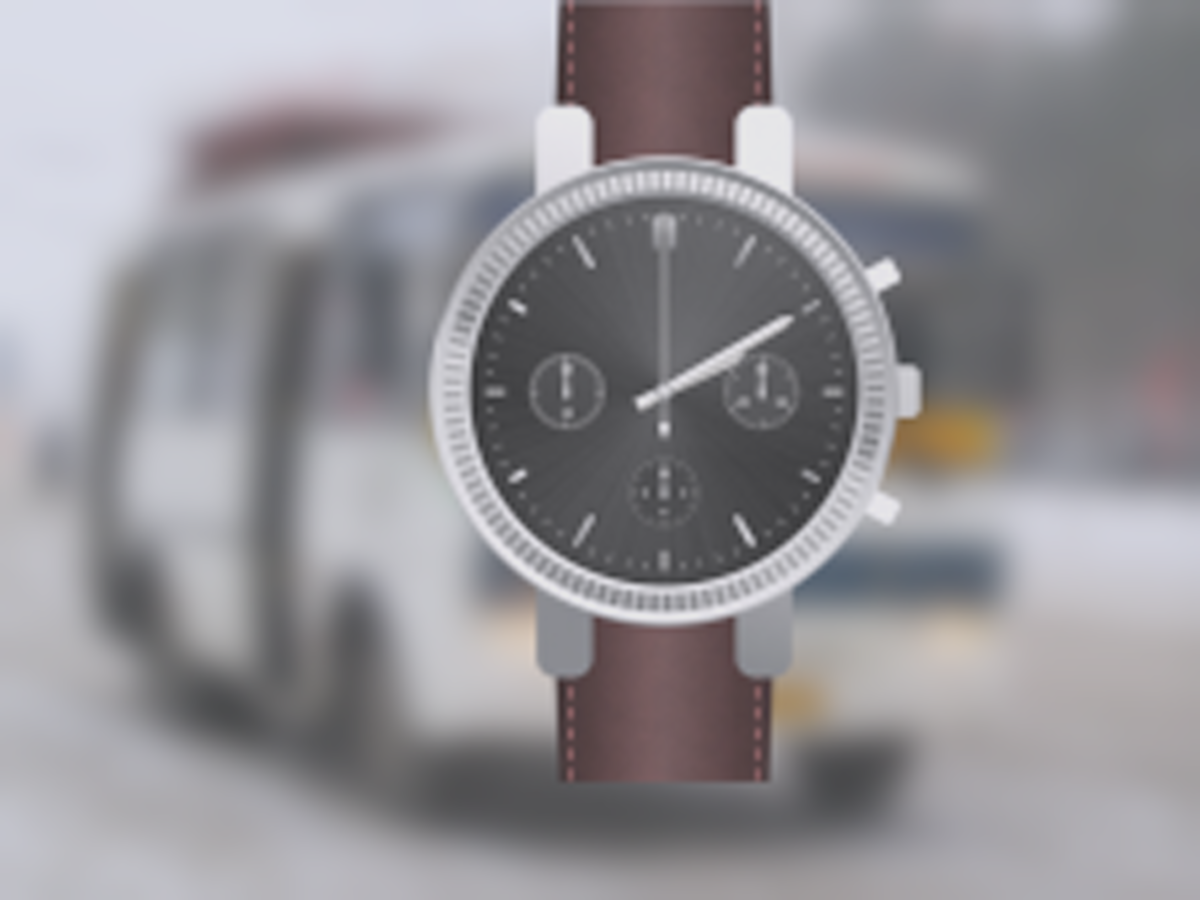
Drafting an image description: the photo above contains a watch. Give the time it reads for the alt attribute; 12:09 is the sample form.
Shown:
2:10
